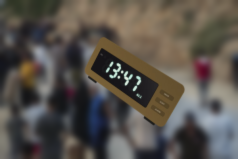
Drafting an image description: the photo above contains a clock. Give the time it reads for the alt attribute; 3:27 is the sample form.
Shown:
13:47
